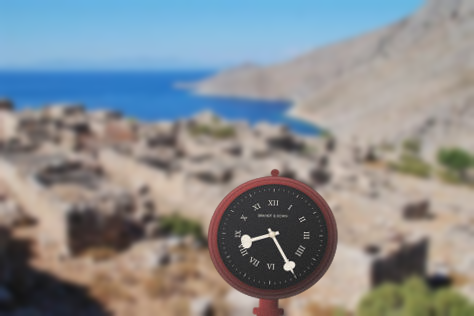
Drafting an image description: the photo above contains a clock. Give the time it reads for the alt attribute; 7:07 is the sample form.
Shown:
8:25
